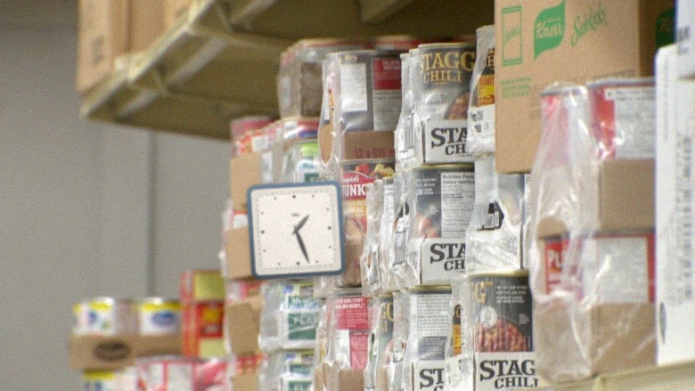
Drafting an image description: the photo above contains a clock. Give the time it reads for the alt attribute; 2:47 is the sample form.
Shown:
1:27
